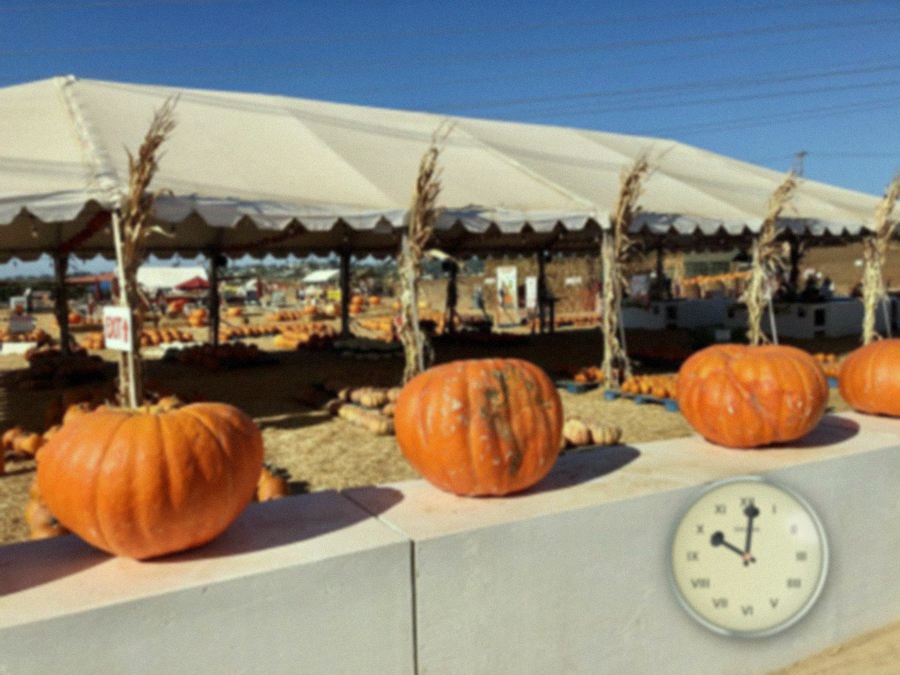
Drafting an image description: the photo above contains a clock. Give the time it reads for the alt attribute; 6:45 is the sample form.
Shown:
10:01
